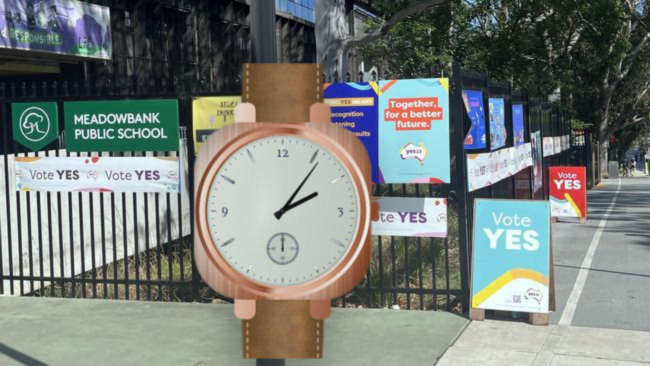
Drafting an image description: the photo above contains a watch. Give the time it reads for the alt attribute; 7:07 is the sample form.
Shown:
2:06
